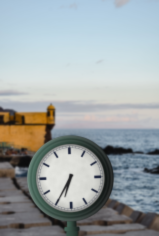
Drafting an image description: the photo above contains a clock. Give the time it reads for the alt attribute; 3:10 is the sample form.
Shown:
6:35
